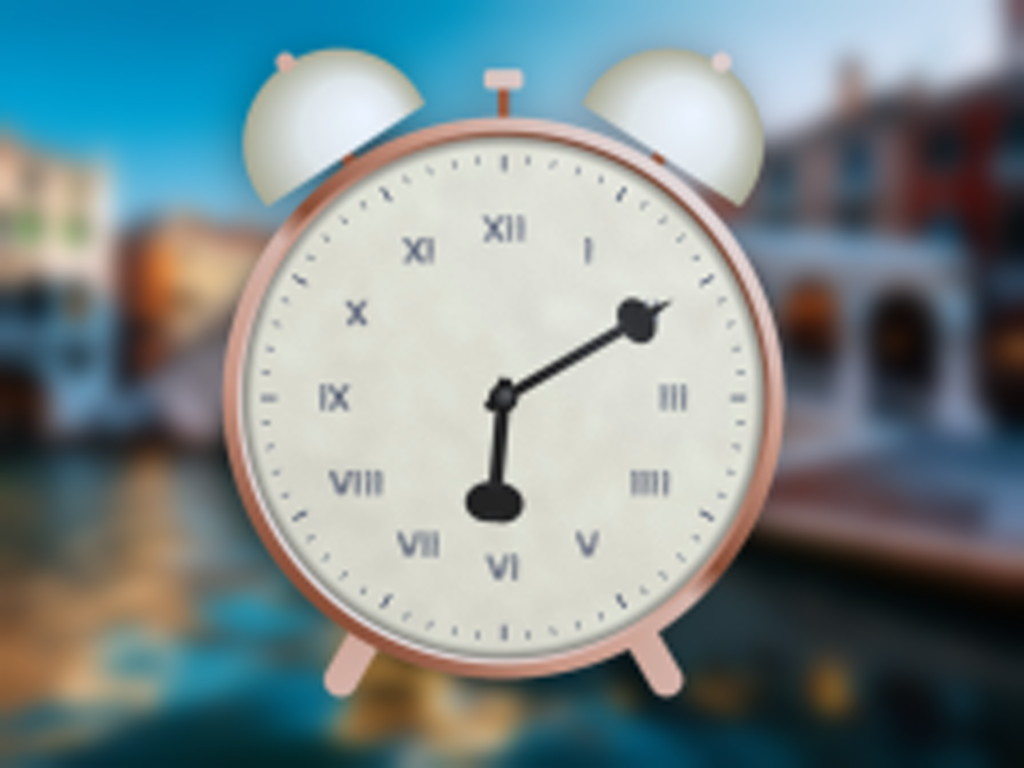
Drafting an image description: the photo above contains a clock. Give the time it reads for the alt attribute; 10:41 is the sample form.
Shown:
6:10
